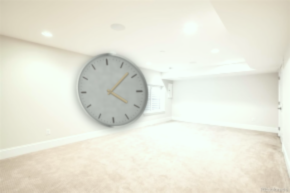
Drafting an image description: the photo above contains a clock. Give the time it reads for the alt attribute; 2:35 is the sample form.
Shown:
4:08
